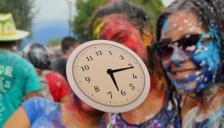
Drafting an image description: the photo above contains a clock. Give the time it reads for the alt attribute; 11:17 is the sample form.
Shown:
6:16
